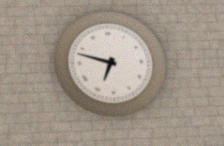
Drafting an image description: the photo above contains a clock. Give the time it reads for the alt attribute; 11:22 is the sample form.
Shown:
6:48
